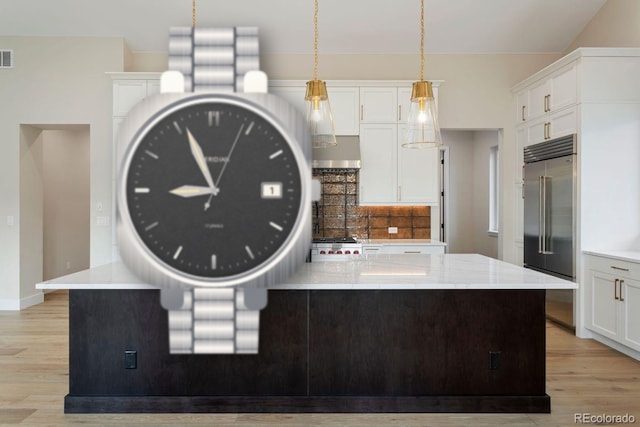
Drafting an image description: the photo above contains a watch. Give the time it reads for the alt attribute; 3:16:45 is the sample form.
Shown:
8:56:04
